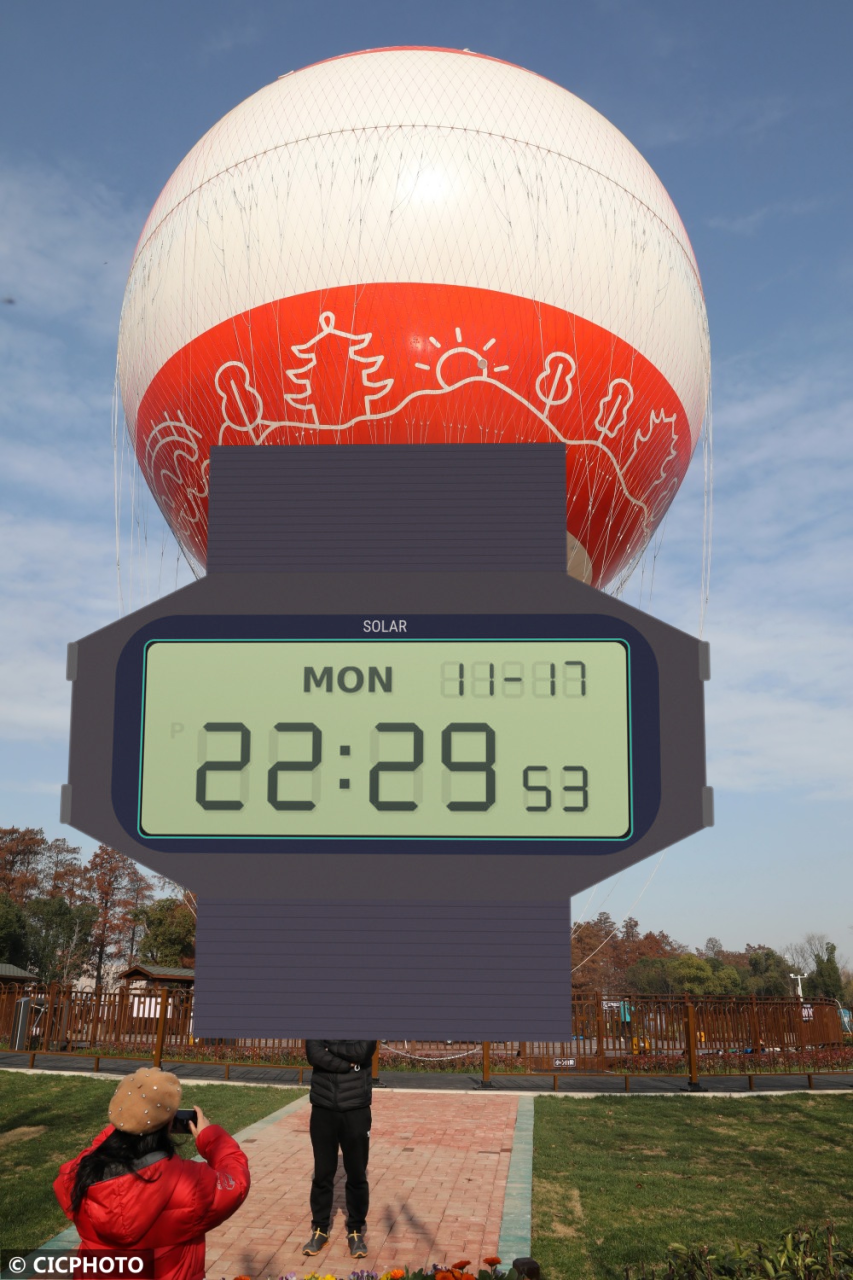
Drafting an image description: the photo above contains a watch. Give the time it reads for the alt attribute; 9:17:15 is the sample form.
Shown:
22:29:53
